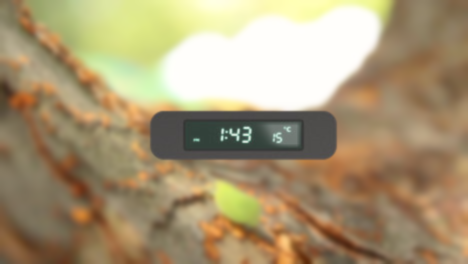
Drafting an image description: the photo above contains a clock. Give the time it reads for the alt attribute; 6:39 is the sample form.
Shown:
1:43
